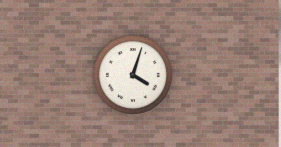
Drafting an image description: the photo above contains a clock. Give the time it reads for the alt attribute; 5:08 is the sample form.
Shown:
4:03
